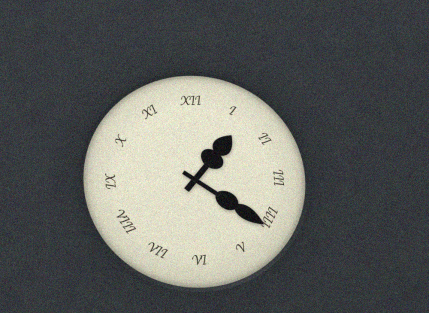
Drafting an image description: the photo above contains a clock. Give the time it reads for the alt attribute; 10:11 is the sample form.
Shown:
1:21
